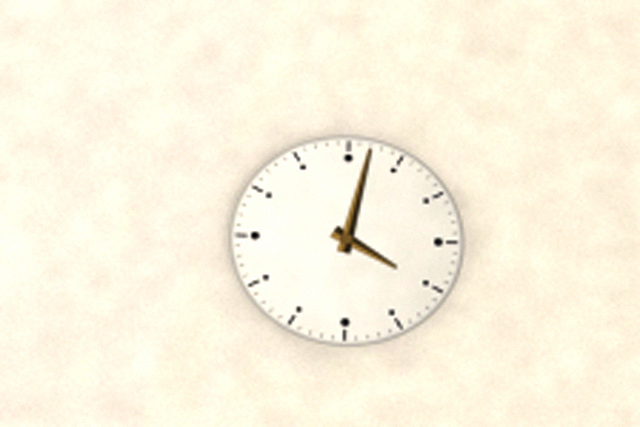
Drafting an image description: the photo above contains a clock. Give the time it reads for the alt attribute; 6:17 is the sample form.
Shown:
4:02
